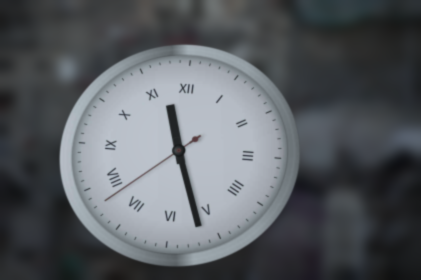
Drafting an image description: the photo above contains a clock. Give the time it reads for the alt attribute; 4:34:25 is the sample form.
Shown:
11:26:38
